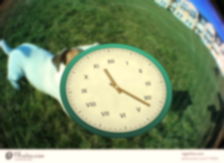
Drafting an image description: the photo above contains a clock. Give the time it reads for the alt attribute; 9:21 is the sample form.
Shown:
11:22
